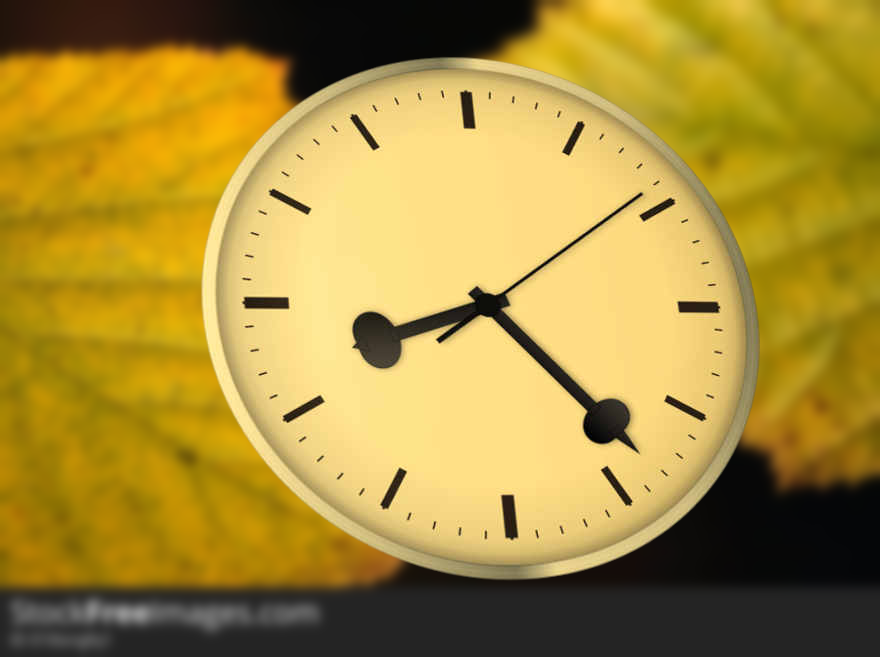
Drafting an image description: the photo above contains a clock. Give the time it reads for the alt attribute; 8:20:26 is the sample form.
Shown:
8:23:09
